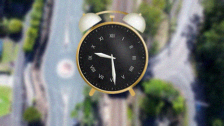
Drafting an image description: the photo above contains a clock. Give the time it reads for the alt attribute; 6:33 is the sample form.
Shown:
9:29
